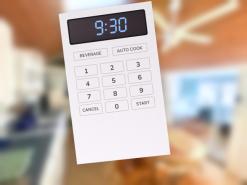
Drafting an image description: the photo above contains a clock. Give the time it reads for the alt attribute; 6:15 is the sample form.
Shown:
9:30
